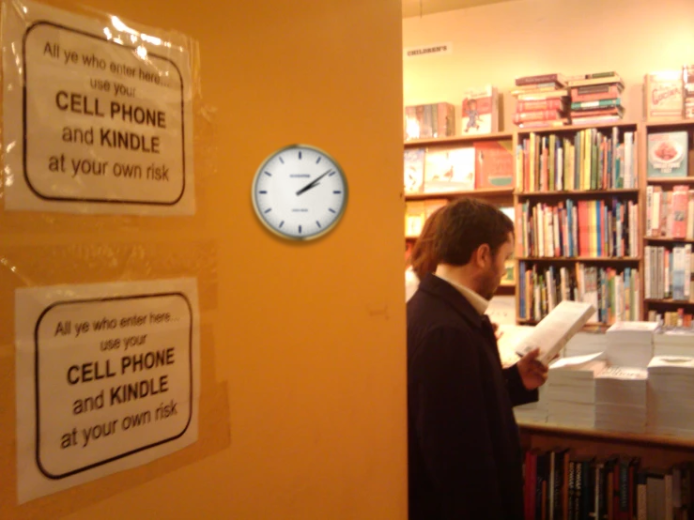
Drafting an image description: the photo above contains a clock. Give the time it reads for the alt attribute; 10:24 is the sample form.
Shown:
2:09
